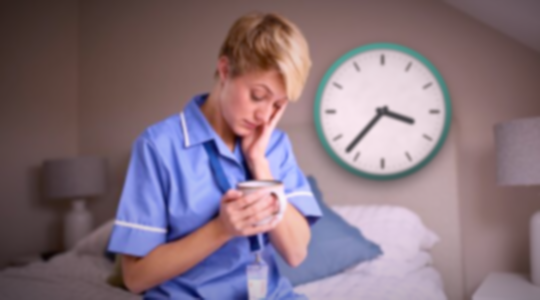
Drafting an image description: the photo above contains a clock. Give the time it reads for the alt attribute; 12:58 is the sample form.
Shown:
3:37
